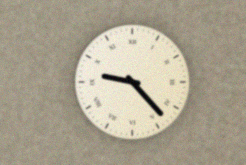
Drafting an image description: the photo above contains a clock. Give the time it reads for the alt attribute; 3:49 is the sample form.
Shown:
9:23
